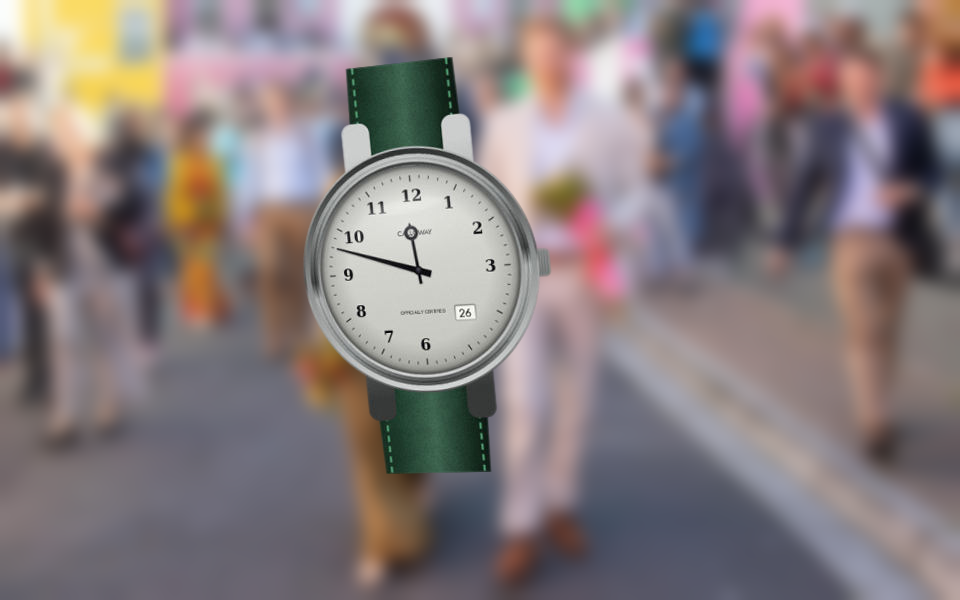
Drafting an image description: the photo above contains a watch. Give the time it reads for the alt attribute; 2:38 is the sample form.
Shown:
11:48
